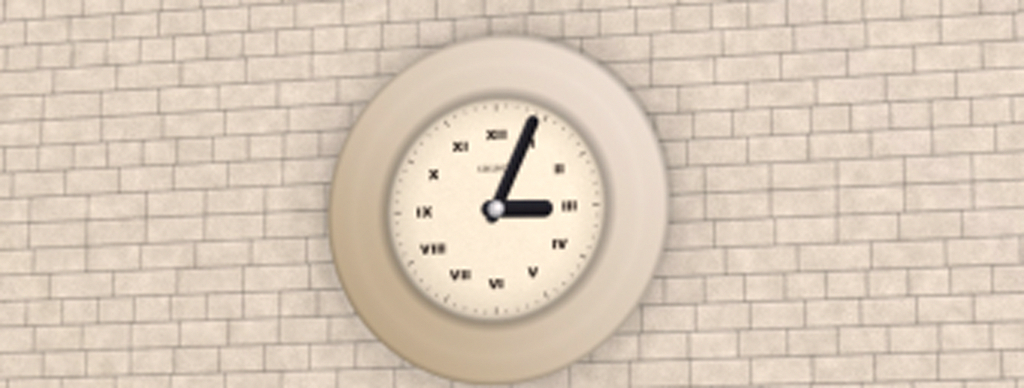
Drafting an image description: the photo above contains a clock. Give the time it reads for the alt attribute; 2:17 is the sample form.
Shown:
3:04
